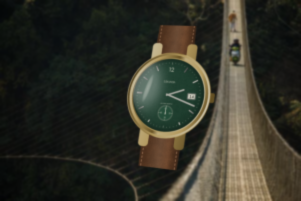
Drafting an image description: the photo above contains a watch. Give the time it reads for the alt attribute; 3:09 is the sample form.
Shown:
2:18
